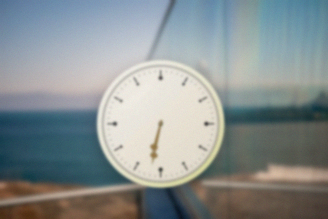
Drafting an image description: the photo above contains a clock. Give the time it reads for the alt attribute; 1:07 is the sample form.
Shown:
6:32
